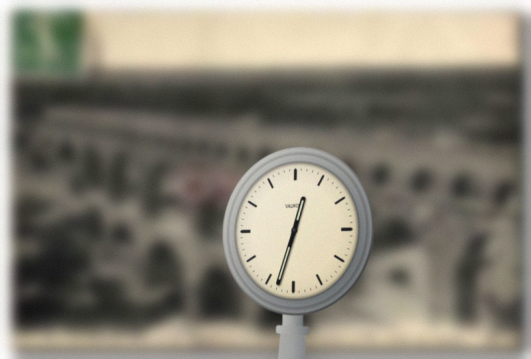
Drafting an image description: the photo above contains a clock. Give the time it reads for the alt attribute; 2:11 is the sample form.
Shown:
12:33
